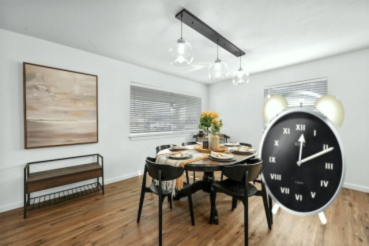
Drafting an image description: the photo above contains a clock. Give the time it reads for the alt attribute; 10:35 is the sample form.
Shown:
12:11
